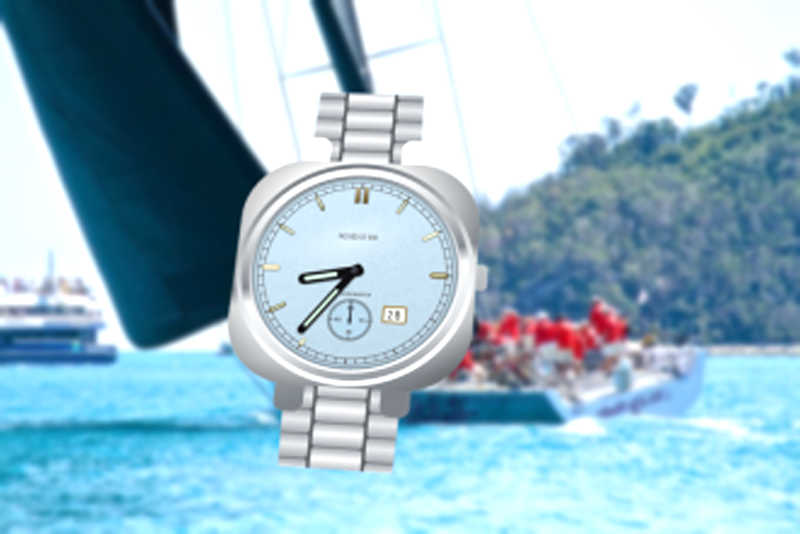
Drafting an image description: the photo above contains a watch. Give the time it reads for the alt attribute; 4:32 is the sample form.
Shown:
8:36
